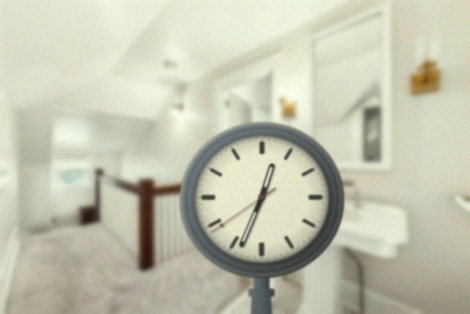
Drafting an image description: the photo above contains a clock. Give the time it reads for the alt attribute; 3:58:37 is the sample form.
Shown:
12:33:39
